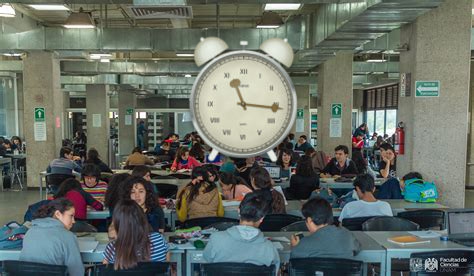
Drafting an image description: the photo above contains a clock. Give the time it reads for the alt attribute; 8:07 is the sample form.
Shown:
11:16
